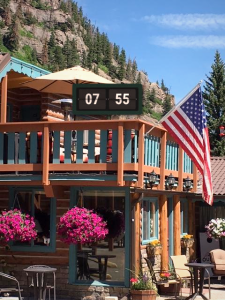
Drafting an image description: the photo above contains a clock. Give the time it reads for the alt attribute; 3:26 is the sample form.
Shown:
7:55
